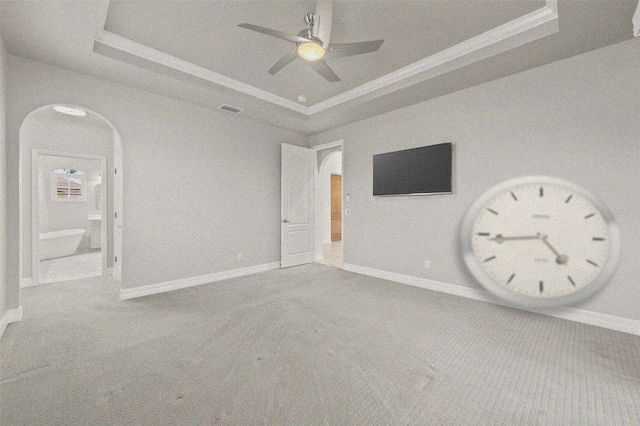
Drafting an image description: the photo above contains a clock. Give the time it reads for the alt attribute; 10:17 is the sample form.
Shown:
4:44
